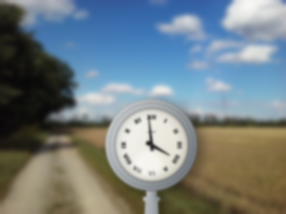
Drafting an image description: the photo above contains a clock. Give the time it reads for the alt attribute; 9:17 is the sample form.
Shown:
3:59
